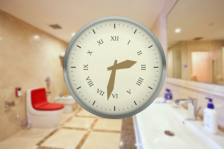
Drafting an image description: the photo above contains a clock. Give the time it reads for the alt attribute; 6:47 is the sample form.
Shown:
2:32
